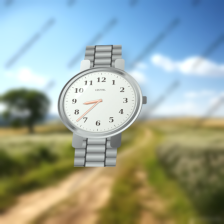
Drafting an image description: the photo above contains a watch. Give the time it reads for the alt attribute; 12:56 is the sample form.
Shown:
8:37
